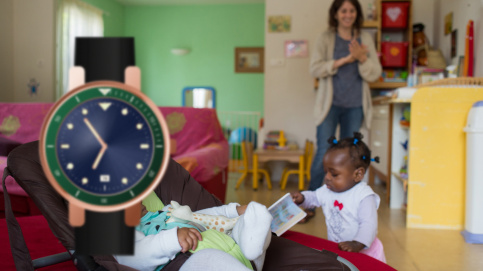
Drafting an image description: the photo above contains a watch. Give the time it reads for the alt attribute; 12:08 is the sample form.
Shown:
6:54
